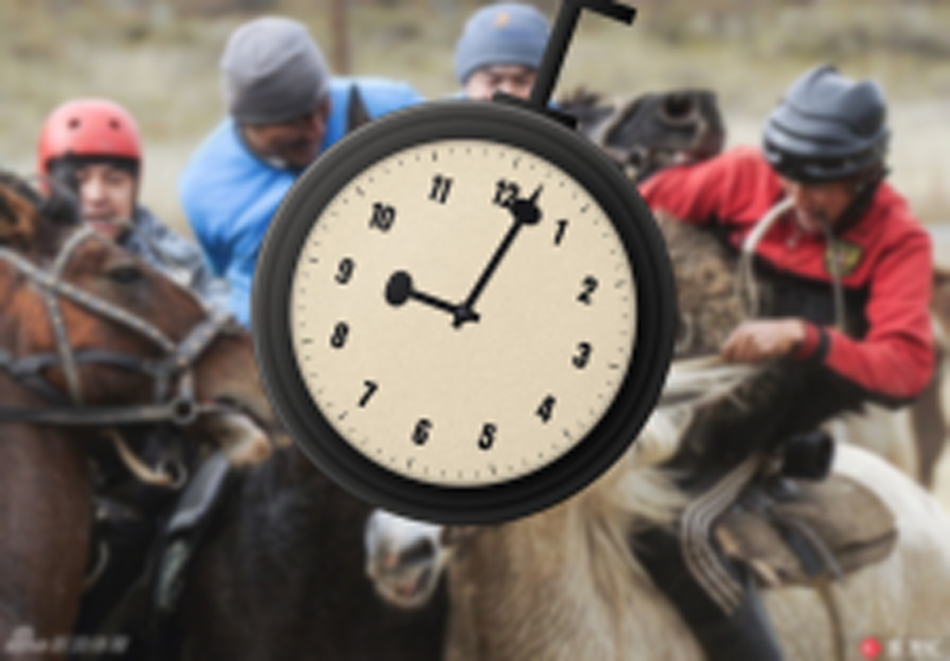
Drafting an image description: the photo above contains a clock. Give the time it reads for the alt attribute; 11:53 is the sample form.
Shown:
9:02
